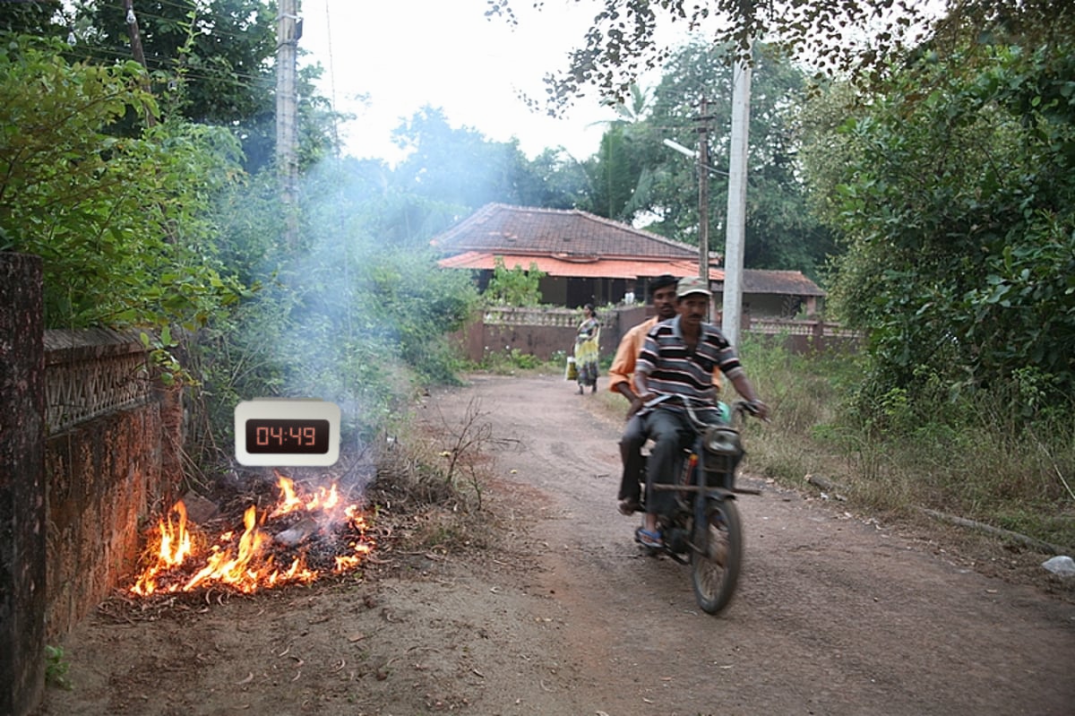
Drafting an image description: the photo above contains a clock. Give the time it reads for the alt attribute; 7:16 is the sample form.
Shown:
4:49
